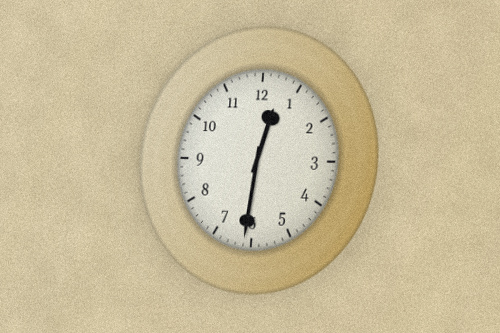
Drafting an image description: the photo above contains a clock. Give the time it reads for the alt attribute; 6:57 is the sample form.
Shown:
12:31
